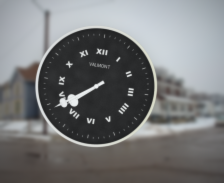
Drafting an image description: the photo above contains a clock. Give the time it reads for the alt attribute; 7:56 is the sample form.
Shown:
7:39
